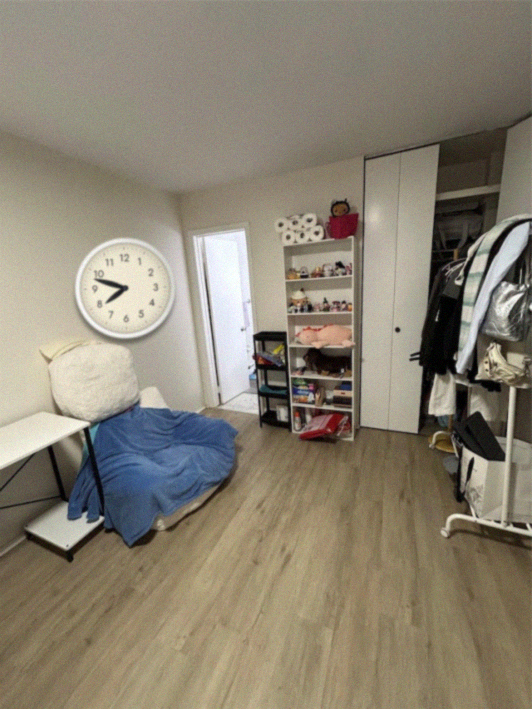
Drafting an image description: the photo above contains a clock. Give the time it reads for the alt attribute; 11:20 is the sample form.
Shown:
7:48
